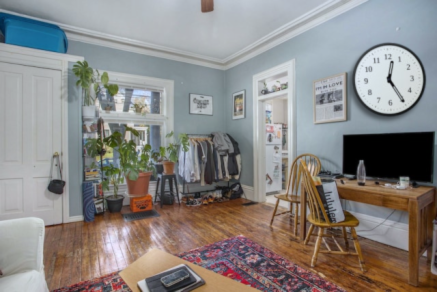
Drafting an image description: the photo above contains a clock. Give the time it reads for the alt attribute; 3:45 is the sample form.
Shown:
12:25
